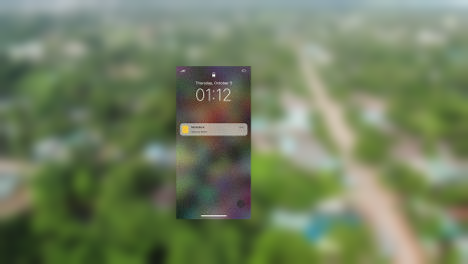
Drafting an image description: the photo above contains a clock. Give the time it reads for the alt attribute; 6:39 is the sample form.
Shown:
1:12
